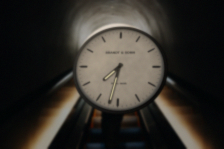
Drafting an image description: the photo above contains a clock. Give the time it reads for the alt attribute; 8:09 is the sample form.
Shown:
7:32
